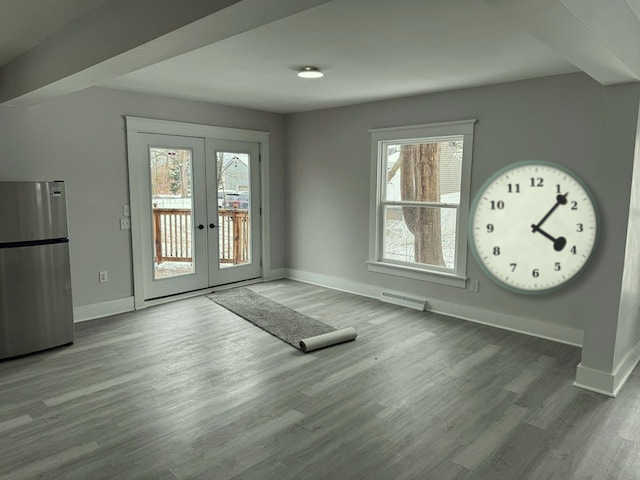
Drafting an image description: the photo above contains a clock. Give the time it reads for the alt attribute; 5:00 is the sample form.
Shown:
4:07
